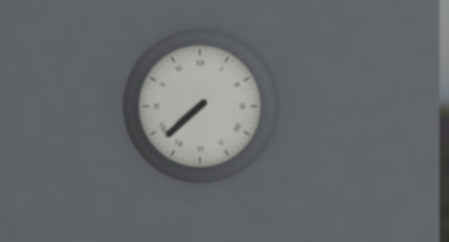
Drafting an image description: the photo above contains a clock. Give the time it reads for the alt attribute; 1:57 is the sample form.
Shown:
7:38
